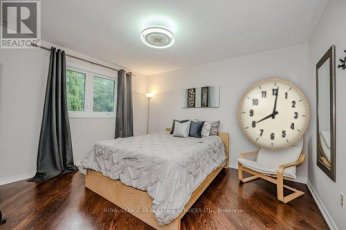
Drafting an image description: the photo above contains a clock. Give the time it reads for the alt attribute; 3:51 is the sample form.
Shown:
8:01
